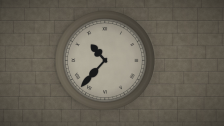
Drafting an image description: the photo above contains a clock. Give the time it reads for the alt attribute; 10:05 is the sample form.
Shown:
10:37
